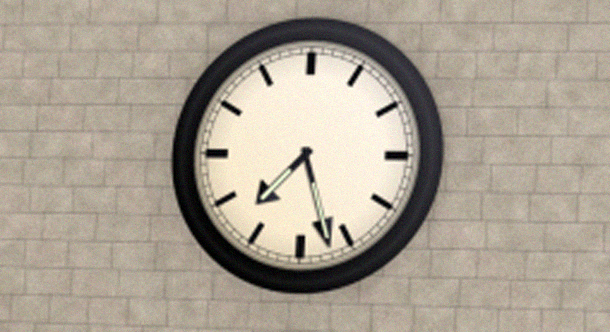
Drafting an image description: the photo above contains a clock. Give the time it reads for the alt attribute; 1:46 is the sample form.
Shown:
7:27
